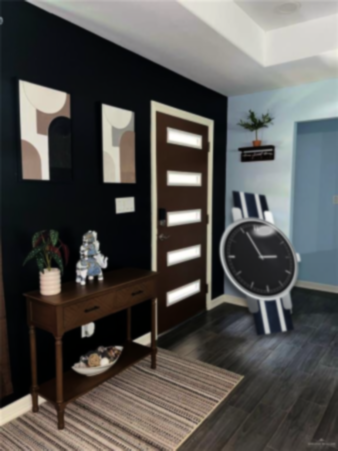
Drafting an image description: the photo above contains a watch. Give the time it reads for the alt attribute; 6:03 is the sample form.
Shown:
2:56
